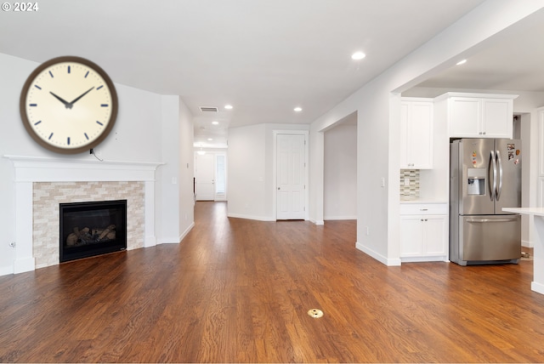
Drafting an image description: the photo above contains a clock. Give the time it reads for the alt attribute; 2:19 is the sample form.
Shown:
10:09
